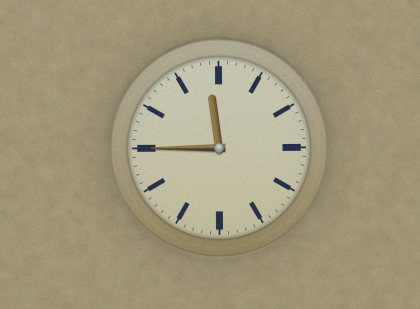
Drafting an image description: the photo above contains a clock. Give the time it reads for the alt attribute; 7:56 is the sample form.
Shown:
11:45
